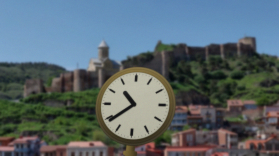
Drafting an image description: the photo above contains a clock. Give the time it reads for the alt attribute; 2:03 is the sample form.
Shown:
10:39
